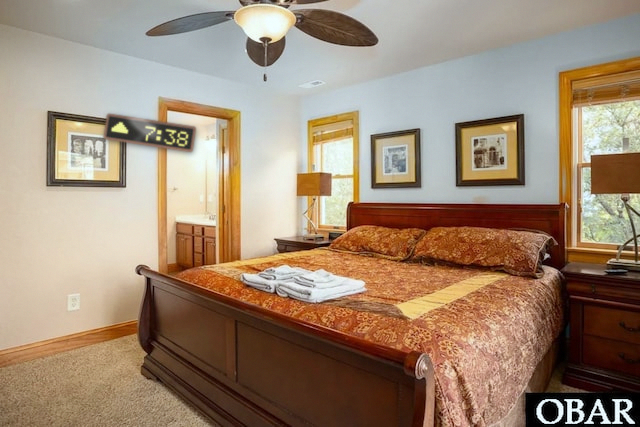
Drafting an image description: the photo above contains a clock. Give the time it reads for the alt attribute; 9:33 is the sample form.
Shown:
7:38
